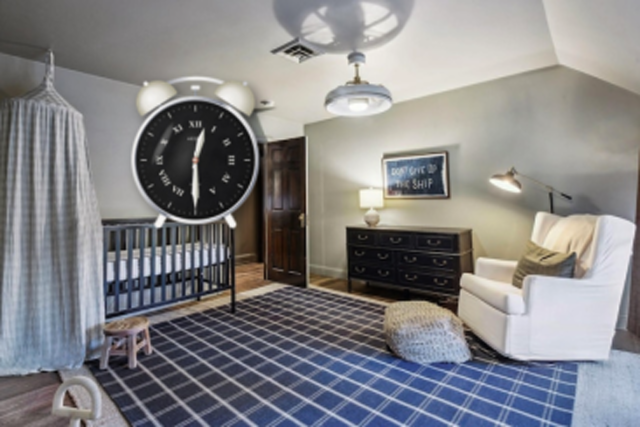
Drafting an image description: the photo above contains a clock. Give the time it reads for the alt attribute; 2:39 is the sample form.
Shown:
12:30
